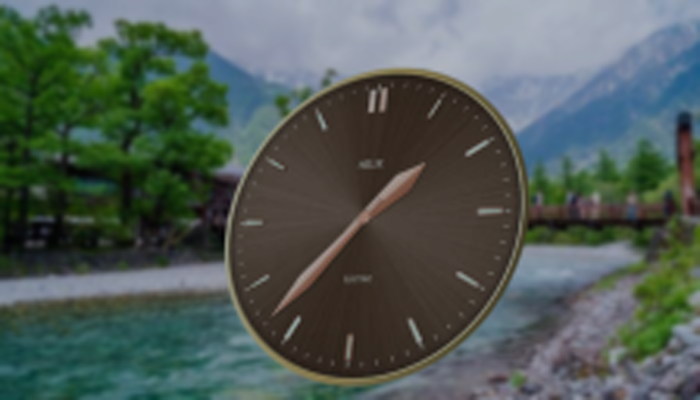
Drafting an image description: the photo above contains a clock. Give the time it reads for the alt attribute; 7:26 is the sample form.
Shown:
1:37
